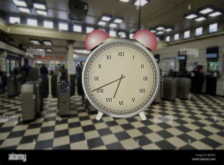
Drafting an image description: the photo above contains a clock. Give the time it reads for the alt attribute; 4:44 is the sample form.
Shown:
6:41
